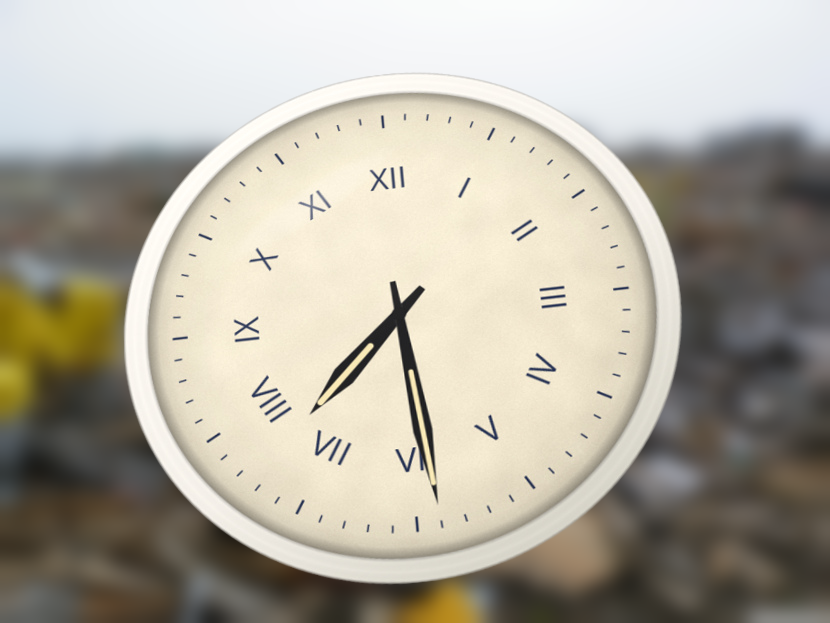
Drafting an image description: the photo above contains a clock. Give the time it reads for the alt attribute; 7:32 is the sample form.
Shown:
7:29
